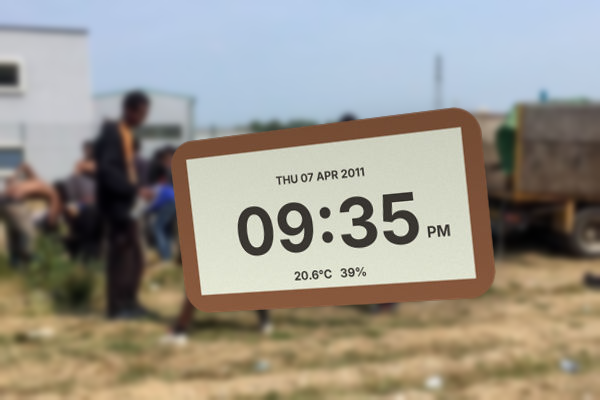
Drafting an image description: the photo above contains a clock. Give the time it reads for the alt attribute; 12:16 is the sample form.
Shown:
9:35
